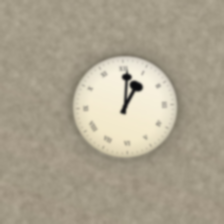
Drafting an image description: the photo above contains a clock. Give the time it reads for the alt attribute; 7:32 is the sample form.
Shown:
1:01
